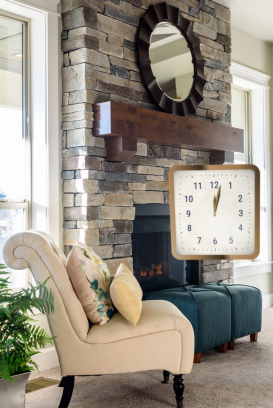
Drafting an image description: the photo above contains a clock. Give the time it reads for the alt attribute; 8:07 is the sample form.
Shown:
12:02
